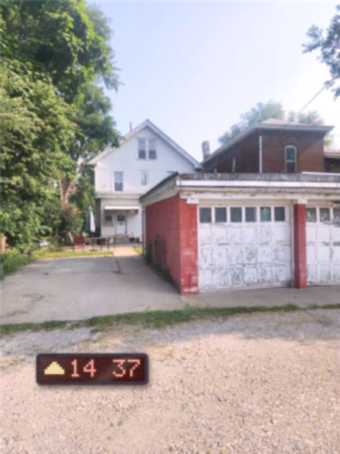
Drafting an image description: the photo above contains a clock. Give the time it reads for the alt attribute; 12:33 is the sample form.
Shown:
14:37
